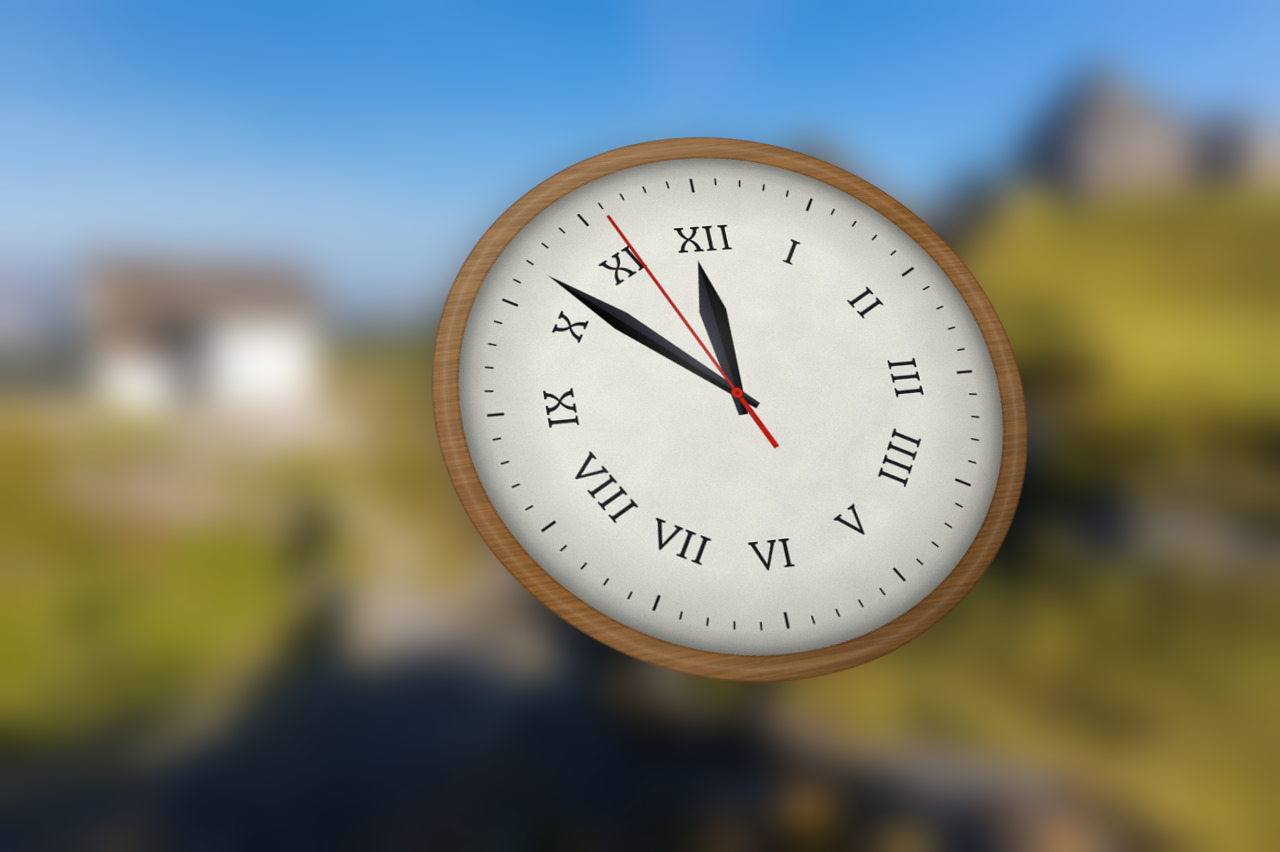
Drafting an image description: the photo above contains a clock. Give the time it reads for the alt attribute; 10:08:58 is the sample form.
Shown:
11:51:56
